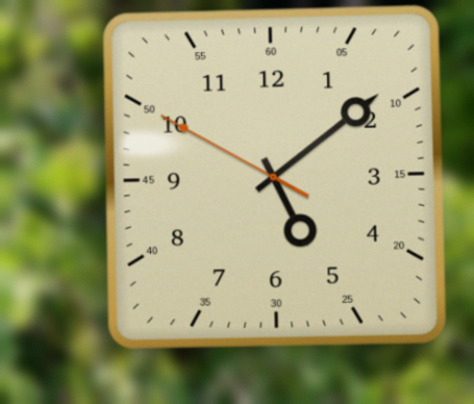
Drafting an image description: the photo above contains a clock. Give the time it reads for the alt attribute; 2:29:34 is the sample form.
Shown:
5:08:50
